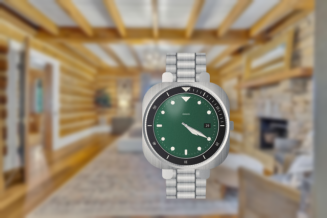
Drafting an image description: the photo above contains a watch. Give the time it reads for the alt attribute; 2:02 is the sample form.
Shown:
4:20
